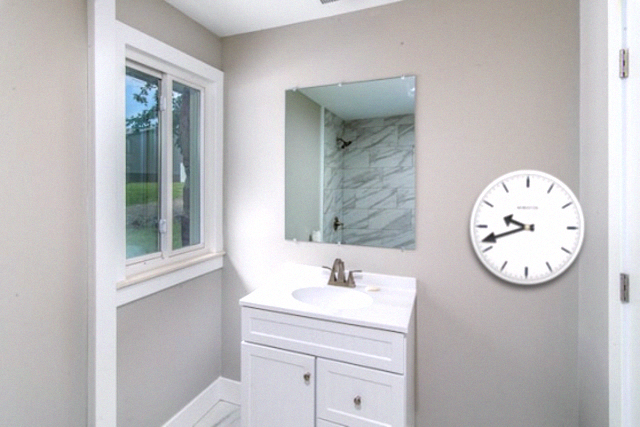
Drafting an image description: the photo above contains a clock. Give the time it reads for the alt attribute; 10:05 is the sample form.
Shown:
9:42
